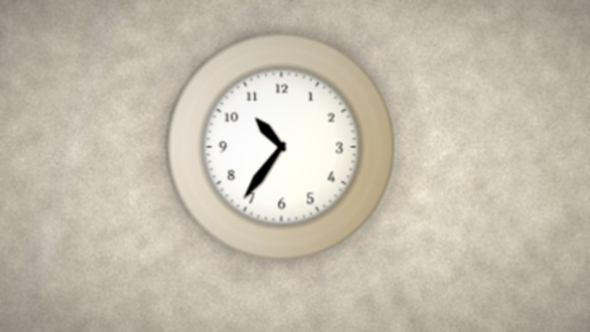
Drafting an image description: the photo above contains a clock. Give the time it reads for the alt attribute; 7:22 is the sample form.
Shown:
10:36
